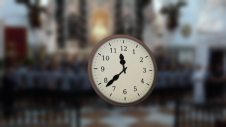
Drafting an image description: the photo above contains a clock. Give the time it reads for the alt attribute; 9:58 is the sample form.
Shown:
11:38
